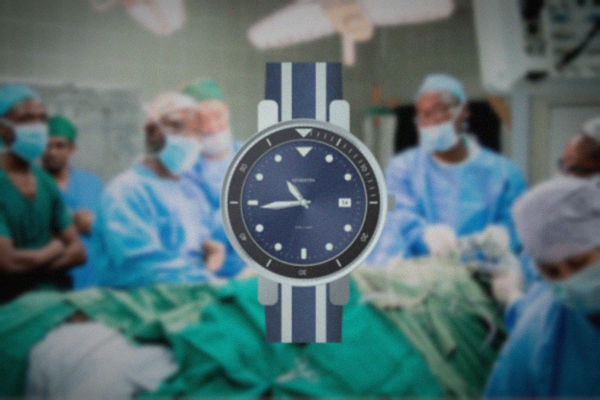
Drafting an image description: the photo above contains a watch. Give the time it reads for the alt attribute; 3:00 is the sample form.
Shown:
10:44
